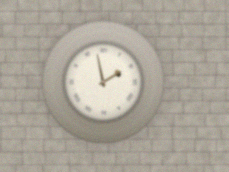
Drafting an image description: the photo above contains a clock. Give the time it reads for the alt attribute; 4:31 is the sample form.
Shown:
1:58
